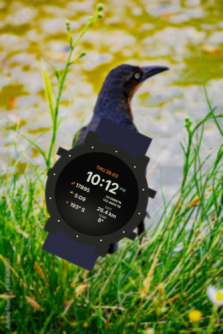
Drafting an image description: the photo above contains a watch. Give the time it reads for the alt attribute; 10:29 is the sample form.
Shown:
10:12
